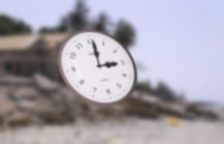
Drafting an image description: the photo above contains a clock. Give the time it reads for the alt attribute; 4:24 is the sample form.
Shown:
3:01
